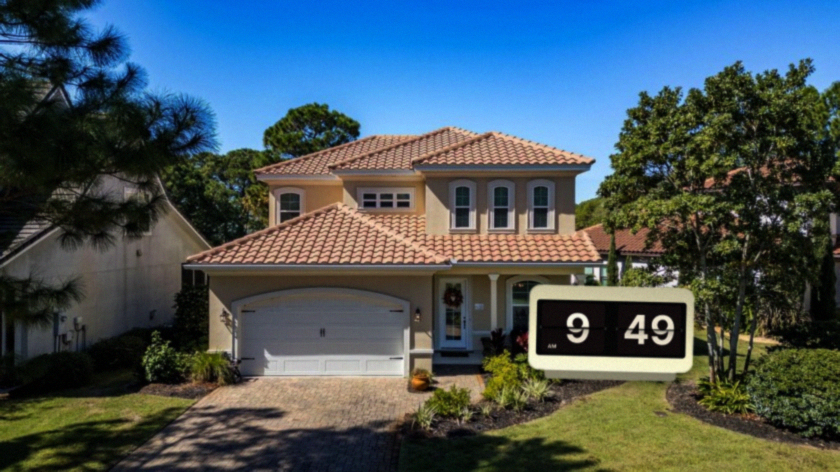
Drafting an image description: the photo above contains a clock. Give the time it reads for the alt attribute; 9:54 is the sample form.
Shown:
9:49
